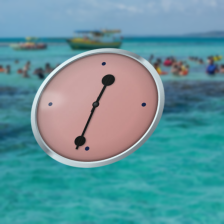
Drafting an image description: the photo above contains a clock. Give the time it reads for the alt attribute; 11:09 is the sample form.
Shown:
12:32
